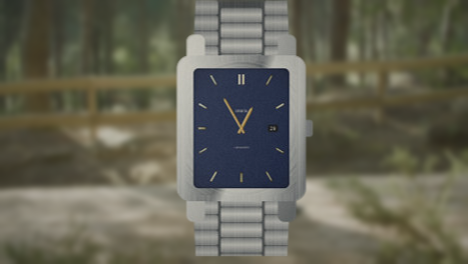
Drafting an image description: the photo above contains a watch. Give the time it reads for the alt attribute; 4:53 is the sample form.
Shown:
12:55
